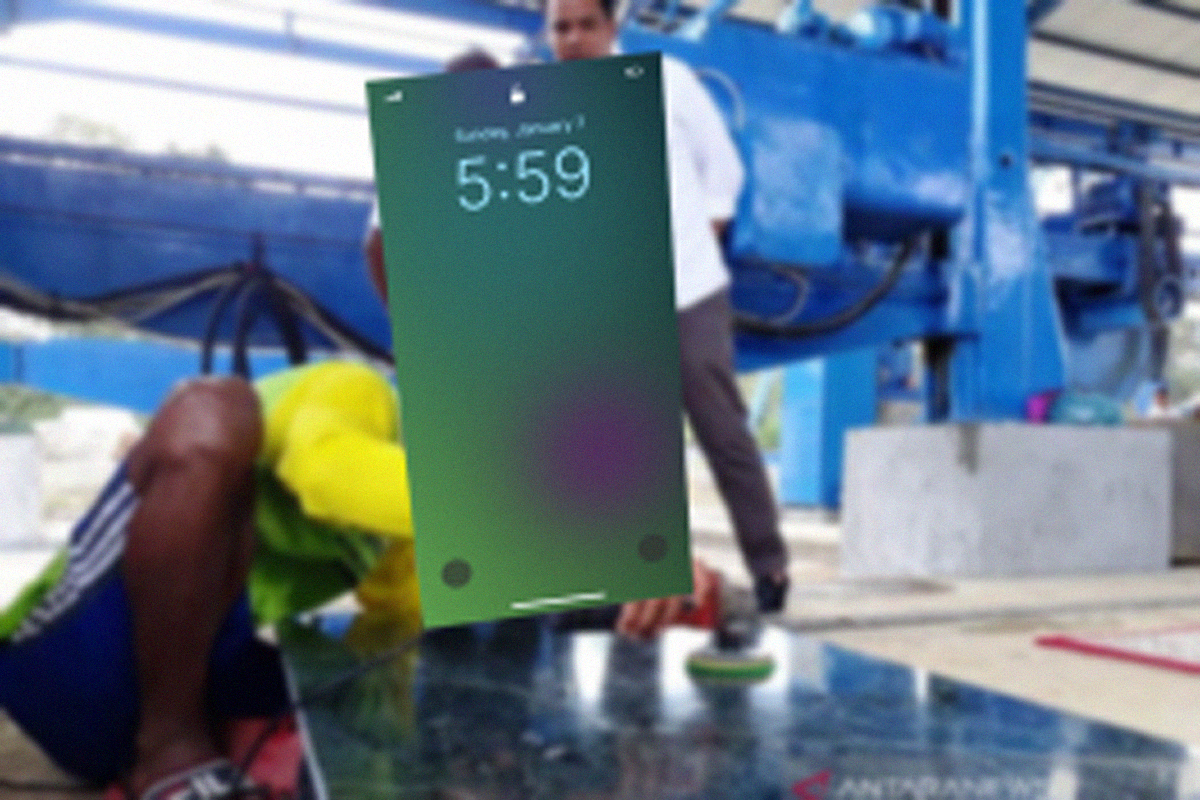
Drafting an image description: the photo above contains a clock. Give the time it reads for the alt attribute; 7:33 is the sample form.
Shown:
5:59
